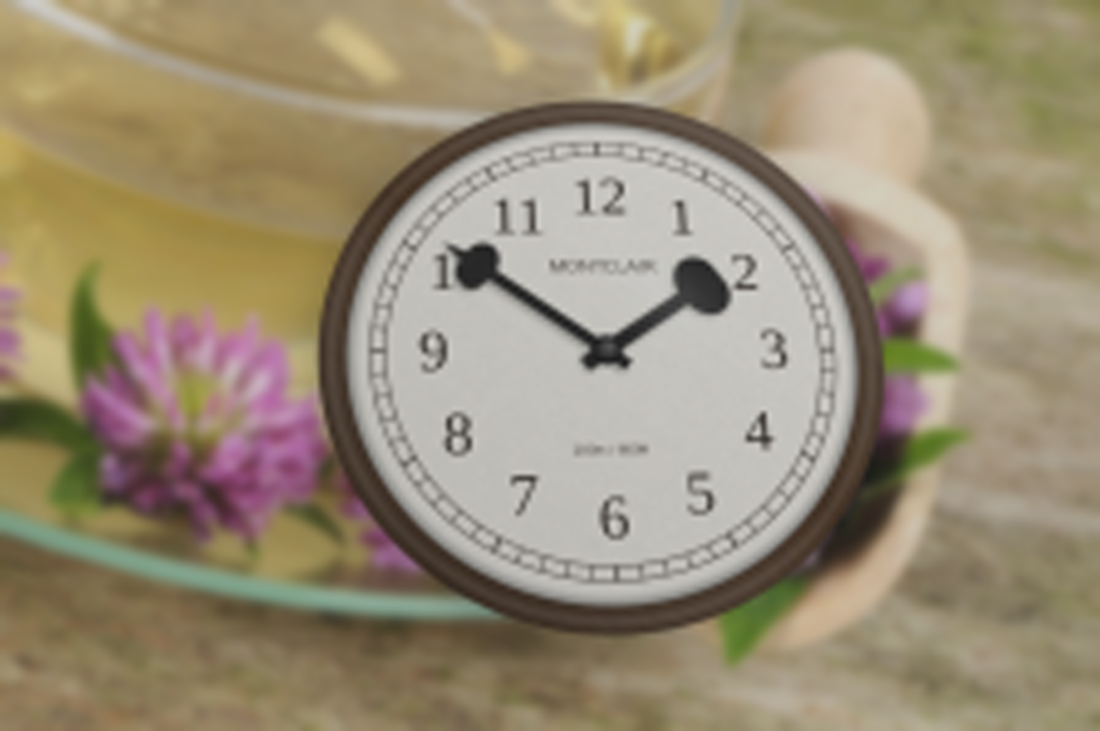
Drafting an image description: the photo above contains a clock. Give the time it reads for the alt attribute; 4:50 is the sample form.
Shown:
1:51
